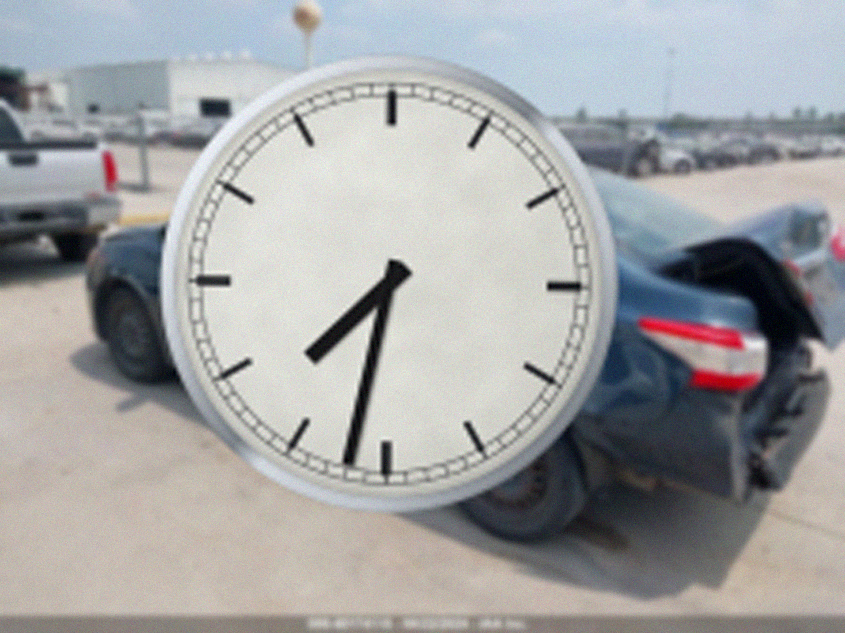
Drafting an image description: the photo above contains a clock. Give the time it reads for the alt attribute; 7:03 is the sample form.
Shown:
7:32
